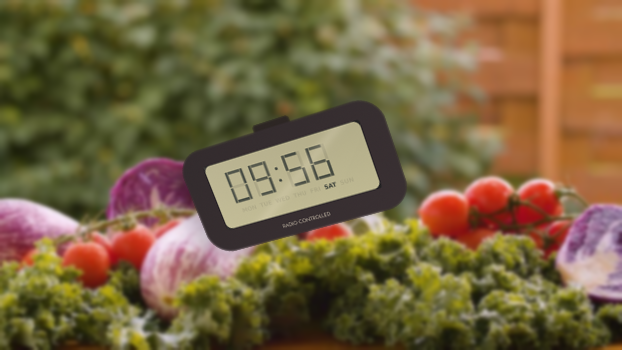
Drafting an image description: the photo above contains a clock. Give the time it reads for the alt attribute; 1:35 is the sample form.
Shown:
9:56
